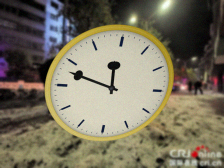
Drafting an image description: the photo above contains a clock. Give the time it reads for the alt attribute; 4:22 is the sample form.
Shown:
11:48
